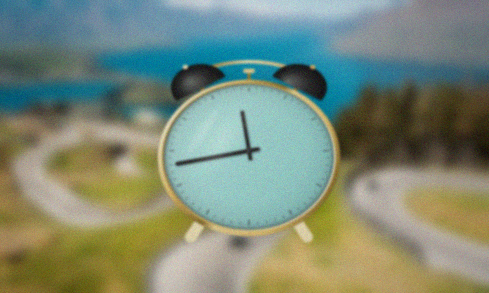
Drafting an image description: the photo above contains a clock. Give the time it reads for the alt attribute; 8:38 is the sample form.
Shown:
11:43
